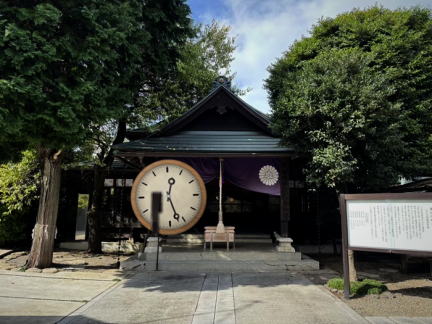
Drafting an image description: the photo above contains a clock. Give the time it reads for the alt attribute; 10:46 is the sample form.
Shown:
12:27
